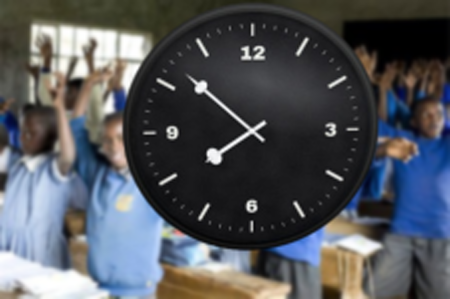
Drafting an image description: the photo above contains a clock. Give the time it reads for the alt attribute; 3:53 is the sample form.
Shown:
7:52
